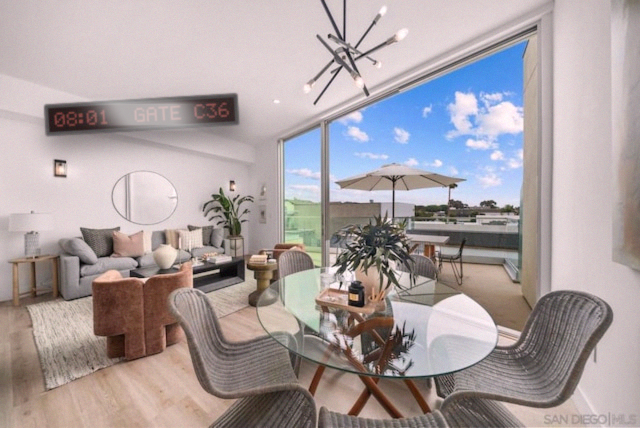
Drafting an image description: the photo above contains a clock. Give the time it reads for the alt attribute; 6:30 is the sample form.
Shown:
8:01
